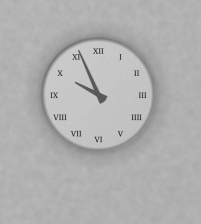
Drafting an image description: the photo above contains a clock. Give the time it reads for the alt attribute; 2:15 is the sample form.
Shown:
9:56
